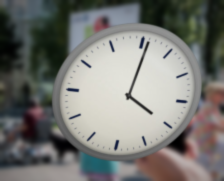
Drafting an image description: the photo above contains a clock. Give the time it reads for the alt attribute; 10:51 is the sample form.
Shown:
4:01
